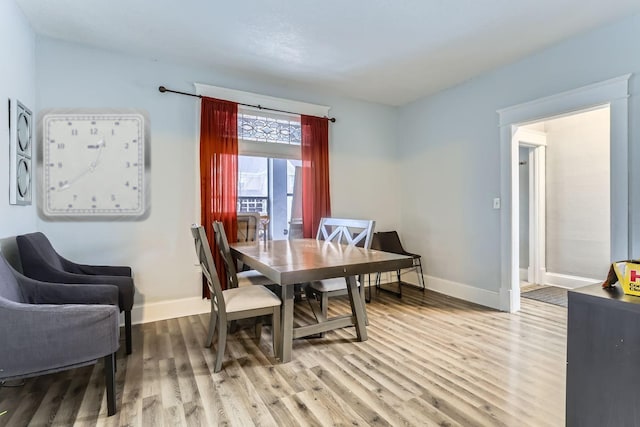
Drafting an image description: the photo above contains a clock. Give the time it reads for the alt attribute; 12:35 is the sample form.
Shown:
12:39
